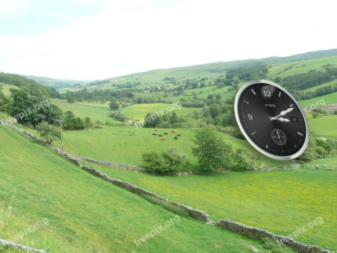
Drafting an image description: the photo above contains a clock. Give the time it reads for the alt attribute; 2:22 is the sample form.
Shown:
3:11
